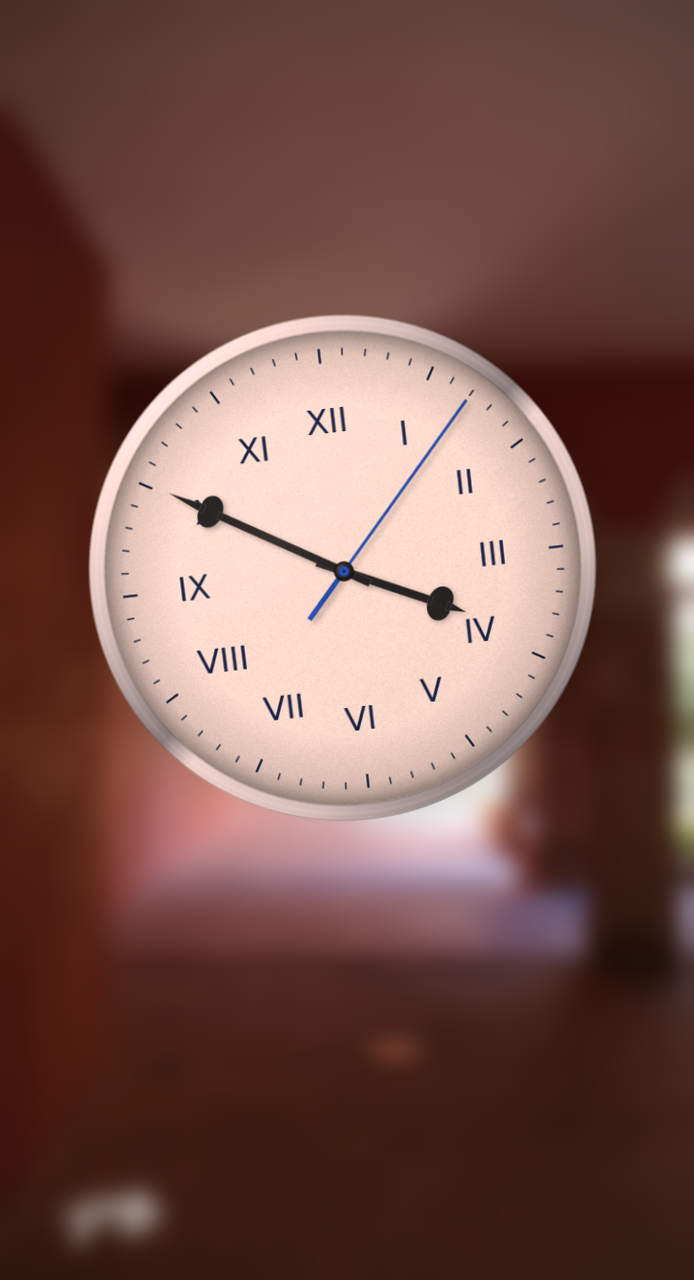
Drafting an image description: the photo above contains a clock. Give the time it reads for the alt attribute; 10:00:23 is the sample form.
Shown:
3:50:07
